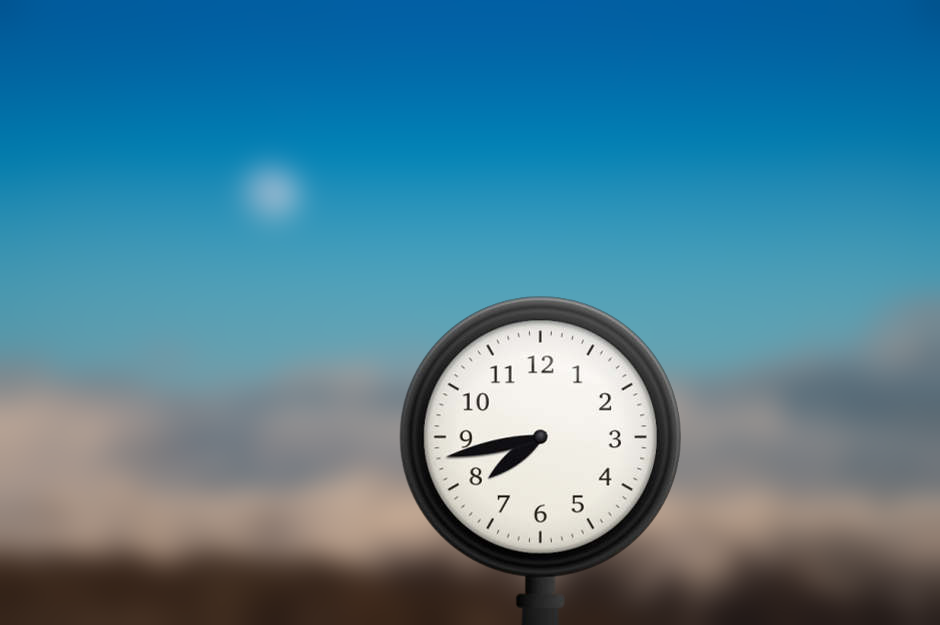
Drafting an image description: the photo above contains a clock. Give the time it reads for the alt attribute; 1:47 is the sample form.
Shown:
7:43
